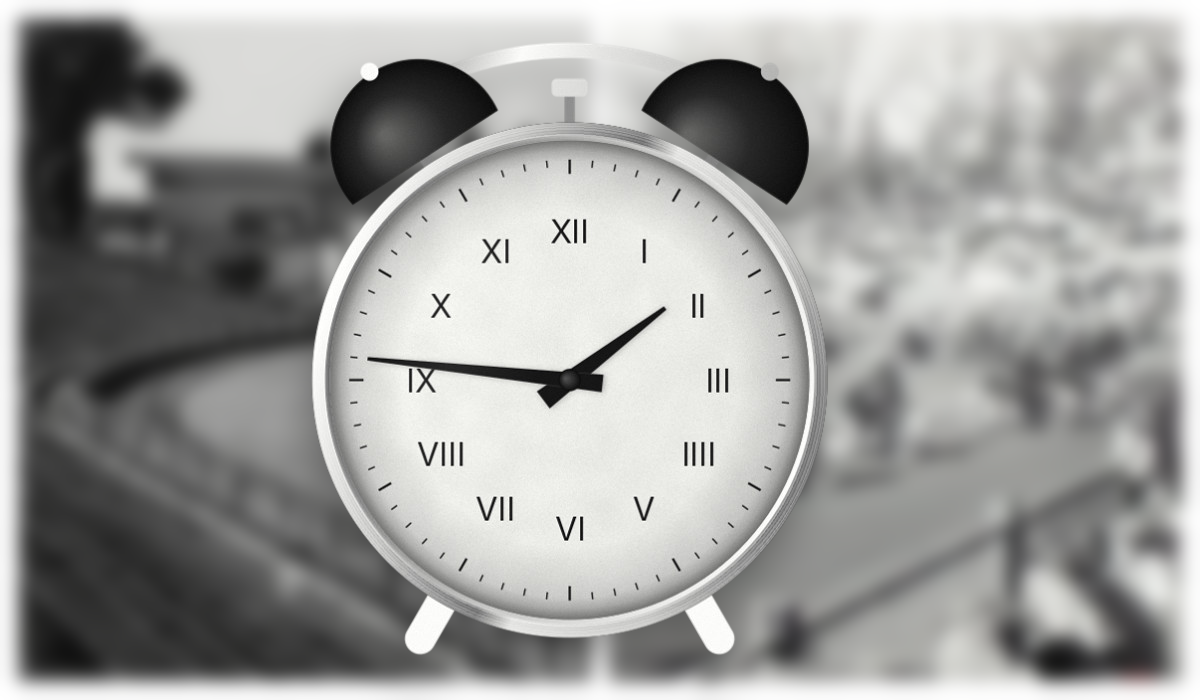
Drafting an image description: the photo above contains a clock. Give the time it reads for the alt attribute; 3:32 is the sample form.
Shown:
1:46
